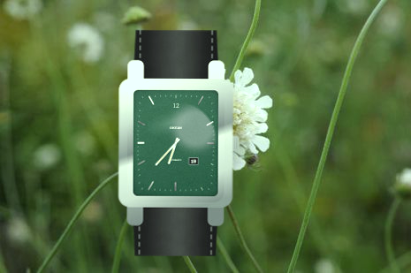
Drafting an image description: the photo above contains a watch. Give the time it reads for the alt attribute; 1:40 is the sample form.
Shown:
6:37
